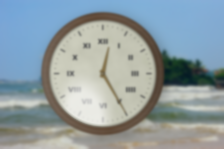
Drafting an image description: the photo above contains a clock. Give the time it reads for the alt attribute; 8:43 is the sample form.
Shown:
12:25
